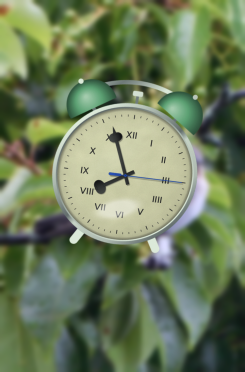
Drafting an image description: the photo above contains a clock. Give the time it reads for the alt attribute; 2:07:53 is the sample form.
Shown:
7:56:15
